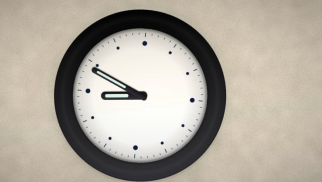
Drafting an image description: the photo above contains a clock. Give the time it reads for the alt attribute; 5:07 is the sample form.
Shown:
8:49
